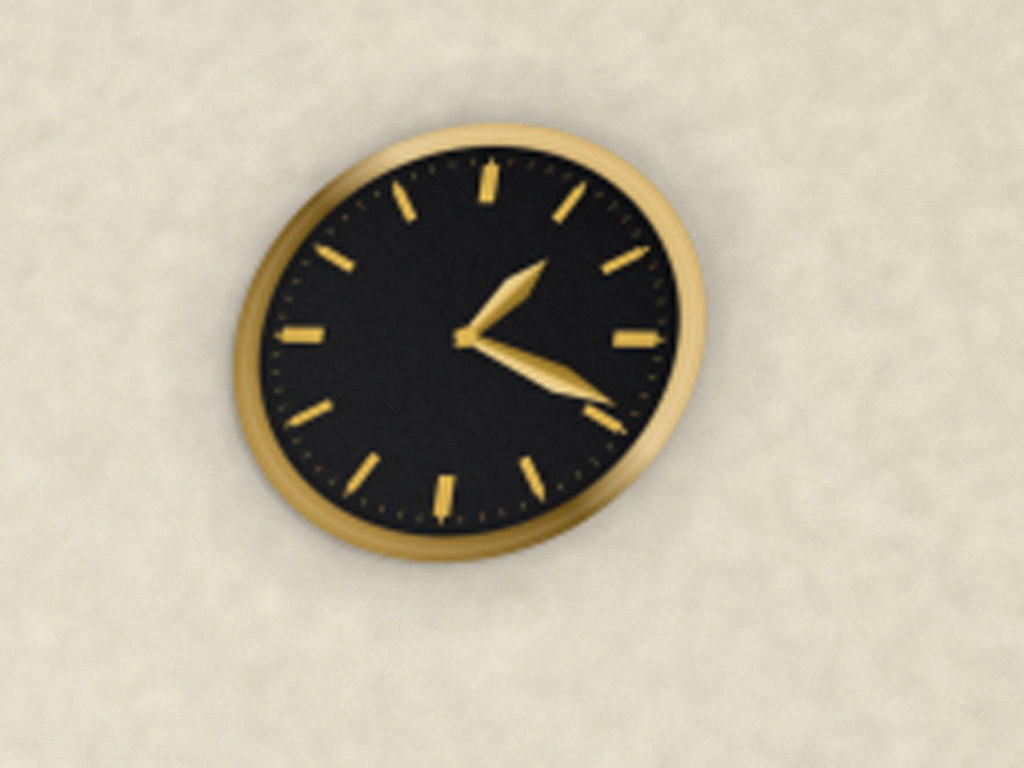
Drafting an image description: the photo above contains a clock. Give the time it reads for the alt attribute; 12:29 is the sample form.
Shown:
1:19
